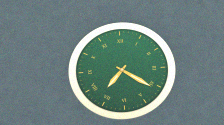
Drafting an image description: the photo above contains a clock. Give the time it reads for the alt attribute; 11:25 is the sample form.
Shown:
7:21
